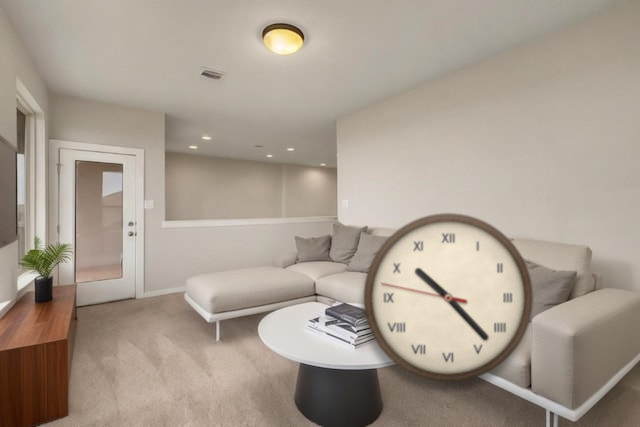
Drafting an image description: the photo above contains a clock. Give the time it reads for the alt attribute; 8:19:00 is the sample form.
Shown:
10:22:47
